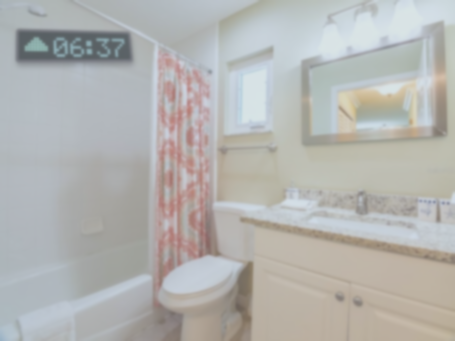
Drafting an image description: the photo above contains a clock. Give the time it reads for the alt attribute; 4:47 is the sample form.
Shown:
6:37
